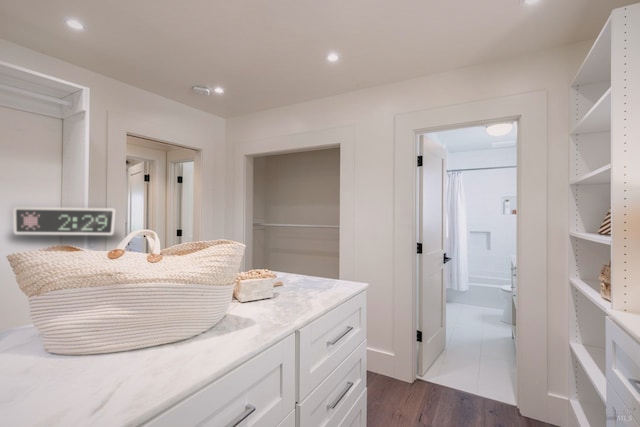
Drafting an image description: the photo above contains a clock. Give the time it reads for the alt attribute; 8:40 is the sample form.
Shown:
2:29
